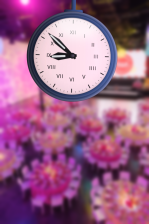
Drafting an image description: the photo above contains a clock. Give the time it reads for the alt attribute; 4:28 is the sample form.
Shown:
8:52
